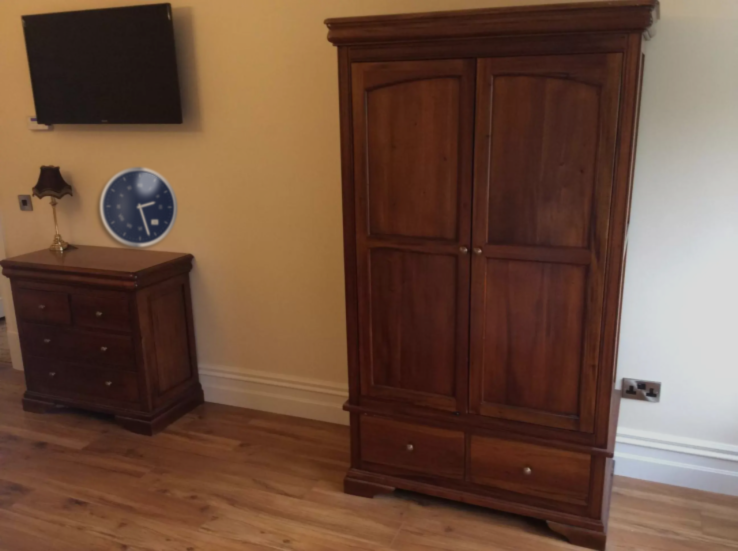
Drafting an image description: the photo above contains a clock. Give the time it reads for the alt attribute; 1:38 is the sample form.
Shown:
2:27
